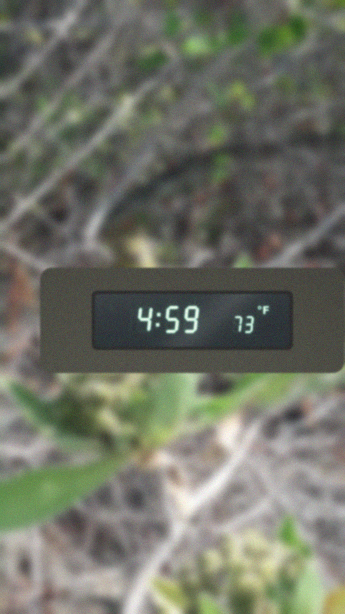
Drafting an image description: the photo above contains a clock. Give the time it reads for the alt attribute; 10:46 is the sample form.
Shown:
4:59
